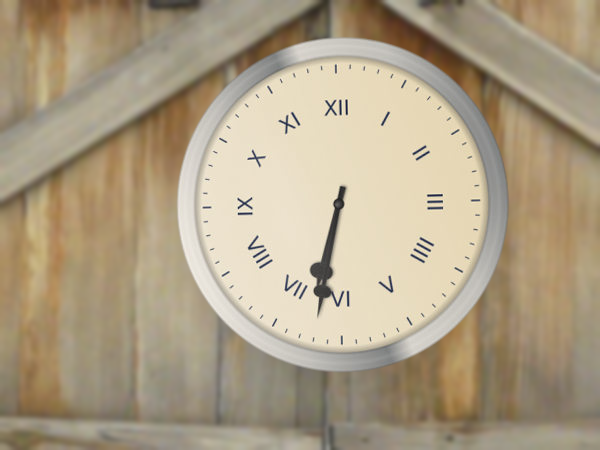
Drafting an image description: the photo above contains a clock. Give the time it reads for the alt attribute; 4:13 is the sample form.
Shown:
6:32
